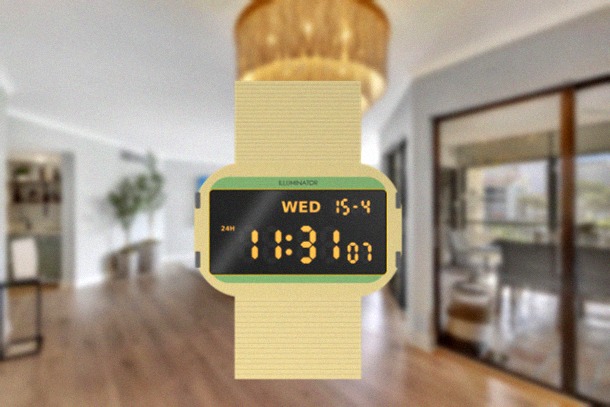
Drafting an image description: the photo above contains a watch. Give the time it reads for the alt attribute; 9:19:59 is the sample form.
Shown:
11:31:07
